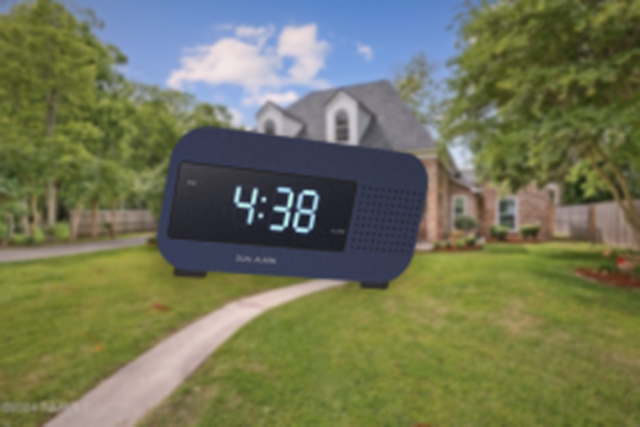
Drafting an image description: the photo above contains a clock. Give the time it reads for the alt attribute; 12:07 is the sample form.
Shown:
4:38
